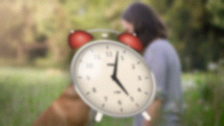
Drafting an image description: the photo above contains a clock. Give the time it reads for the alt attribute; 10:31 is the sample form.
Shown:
5:03
